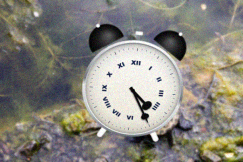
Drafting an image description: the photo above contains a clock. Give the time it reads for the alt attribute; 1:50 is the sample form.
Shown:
4:25
